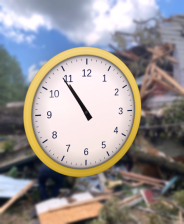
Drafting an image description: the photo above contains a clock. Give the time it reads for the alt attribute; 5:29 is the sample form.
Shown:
10:54
